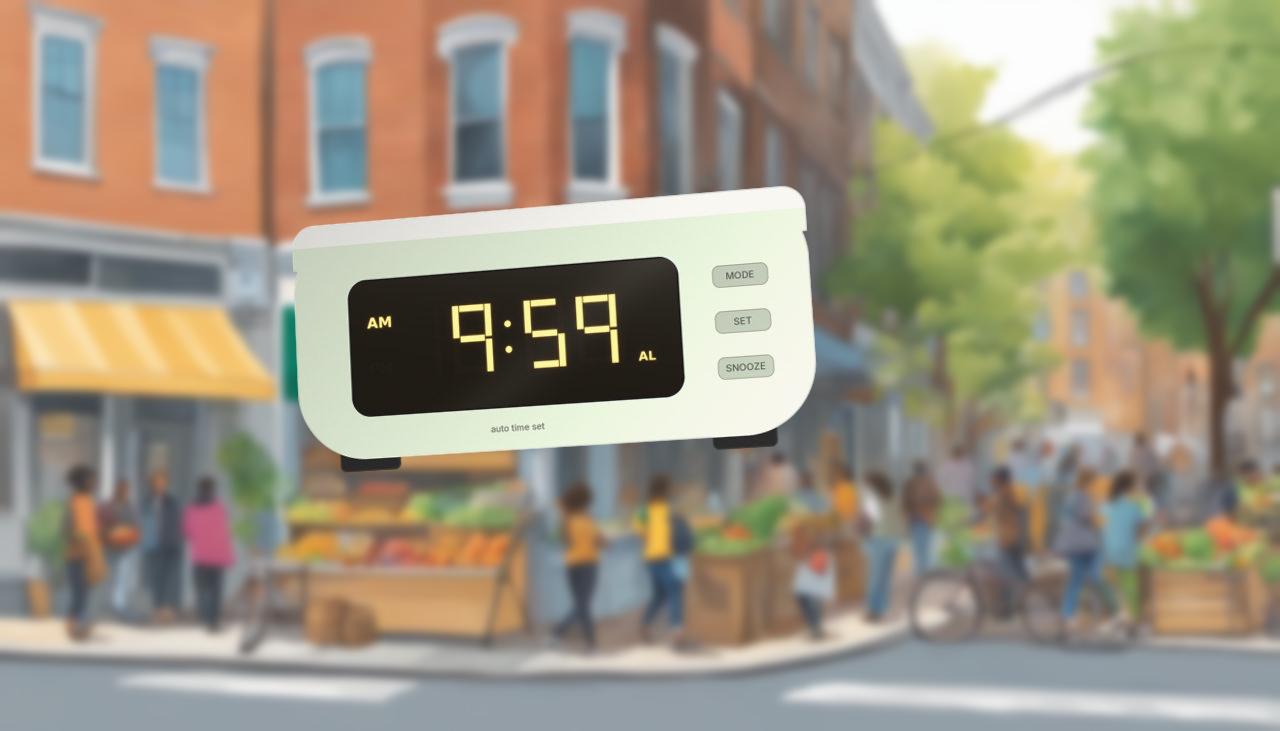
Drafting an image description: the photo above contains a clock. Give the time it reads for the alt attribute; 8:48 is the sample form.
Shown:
9:59
